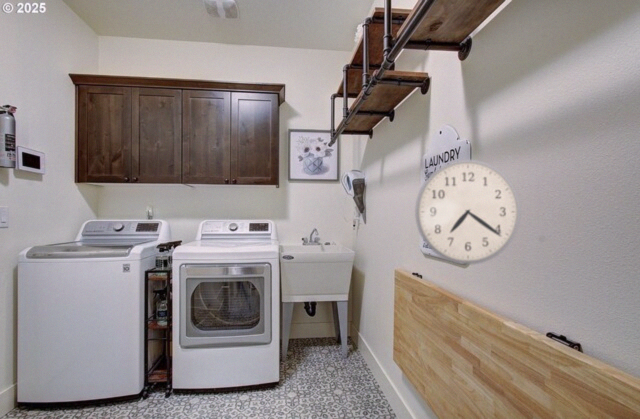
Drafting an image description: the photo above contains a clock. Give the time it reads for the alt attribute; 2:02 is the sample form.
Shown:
7:21
